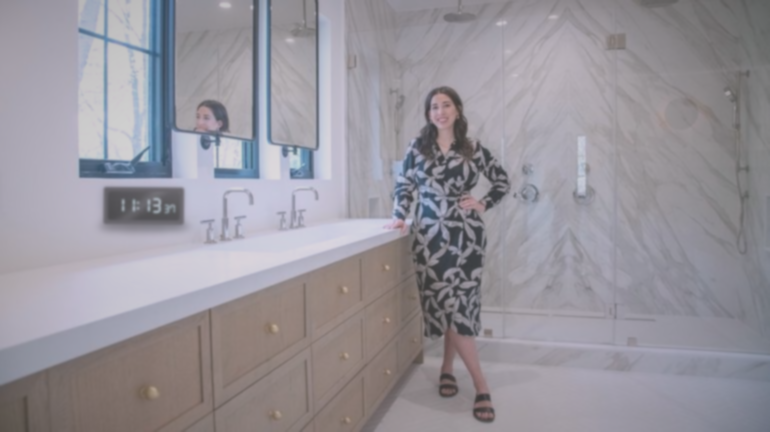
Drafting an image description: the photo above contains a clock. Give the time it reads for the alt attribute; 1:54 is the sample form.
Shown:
11:13
